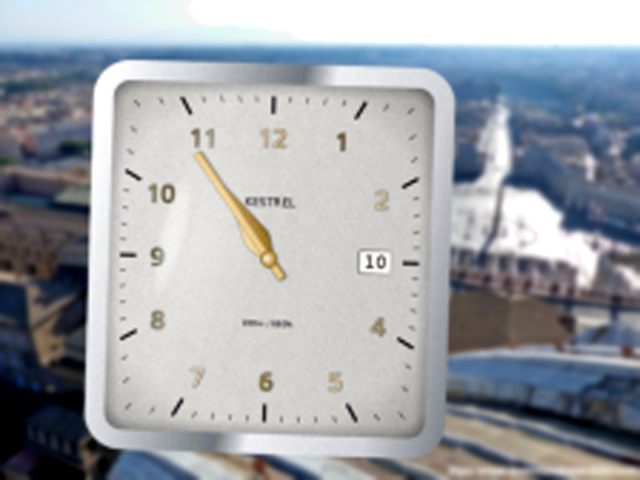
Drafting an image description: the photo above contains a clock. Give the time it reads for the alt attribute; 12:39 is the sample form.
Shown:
10:54
